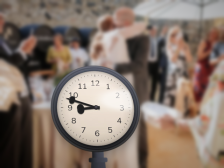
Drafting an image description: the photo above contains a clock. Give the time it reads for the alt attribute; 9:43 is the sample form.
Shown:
8:48
